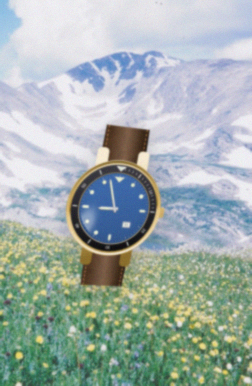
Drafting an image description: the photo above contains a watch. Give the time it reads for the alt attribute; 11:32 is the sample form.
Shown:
8:57
